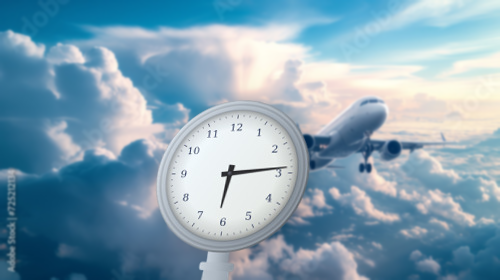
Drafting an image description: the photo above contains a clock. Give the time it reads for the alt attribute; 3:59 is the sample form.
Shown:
6:14
